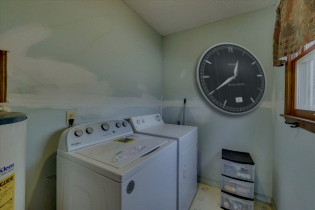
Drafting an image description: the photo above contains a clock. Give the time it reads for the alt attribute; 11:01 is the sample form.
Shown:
12:40
